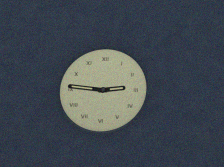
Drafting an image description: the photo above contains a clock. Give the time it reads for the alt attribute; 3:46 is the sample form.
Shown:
2:46
